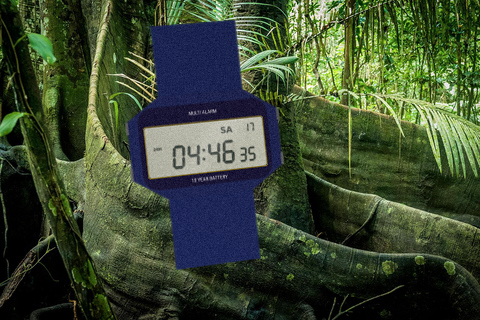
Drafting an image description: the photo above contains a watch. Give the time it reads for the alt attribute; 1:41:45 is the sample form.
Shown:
4:46:35
